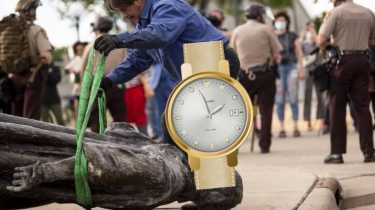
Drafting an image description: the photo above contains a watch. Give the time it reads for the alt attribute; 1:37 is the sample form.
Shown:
1:57
